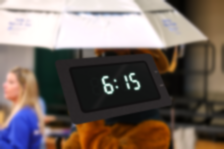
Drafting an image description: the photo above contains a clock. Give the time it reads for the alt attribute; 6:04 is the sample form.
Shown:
6:15
